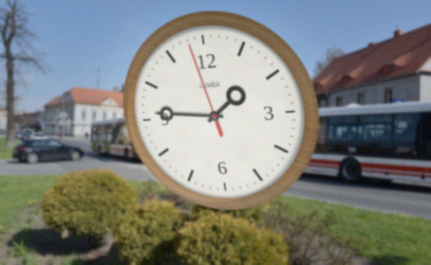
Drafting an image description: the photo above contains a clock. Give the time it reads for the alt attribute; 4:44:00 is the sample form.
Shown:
1:45:58
